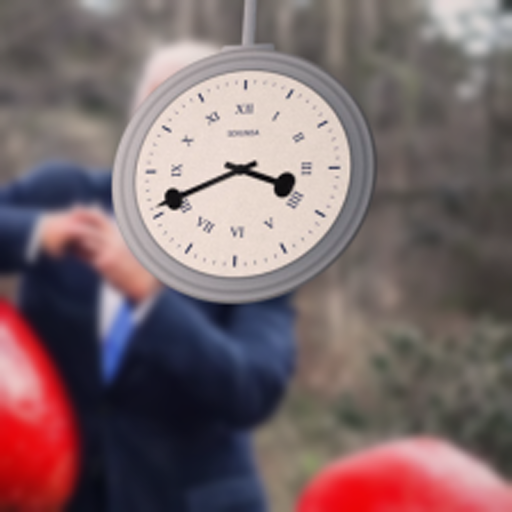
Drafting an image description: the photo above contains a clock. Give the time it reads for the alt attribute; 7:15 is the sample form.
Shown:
3:41
